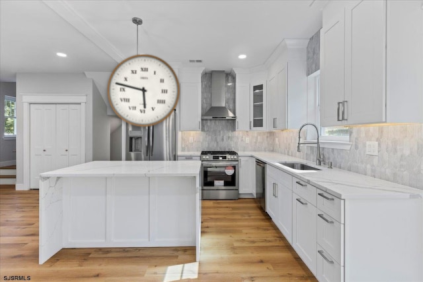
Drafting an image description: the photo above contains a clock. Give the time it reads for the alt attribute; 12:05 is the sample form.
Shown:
5:47
